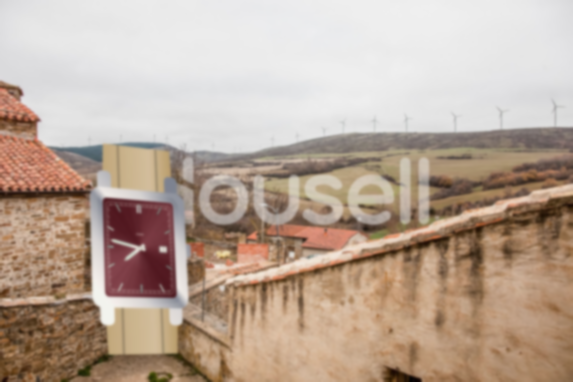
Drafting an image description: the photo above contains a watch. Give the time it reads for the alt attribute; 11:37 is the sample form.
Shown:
7:47
